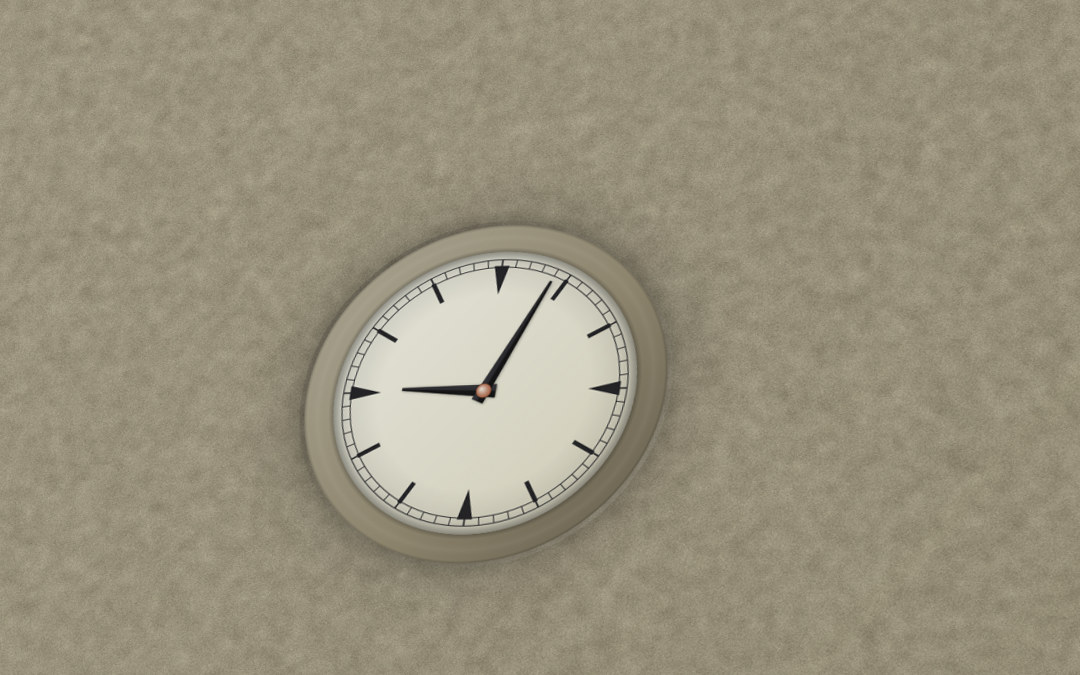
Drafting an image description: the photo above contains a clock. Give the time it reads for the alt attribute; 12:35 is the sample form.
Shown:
9:04
